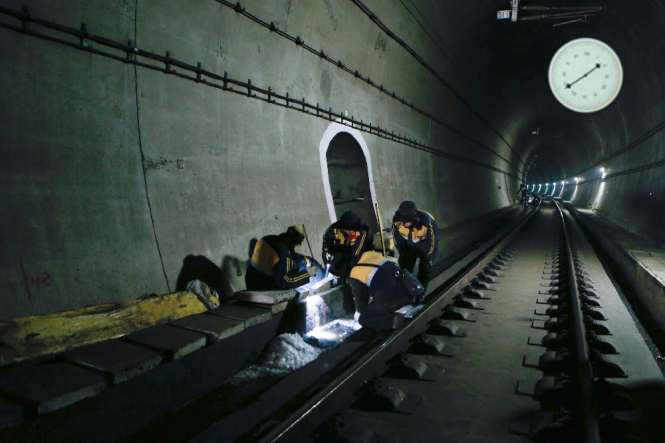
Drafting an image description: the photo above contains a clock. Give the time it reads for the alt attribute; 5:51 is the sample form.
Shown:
1:39
